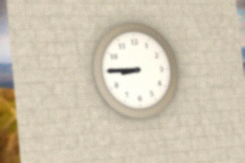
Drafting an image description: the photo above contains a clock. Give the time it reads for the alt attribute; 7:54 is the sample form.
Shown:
8:45
